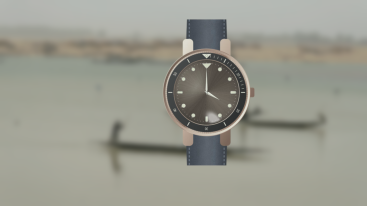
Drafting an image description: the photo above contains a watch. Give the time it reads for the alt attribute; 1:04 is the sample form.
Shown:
4:00
